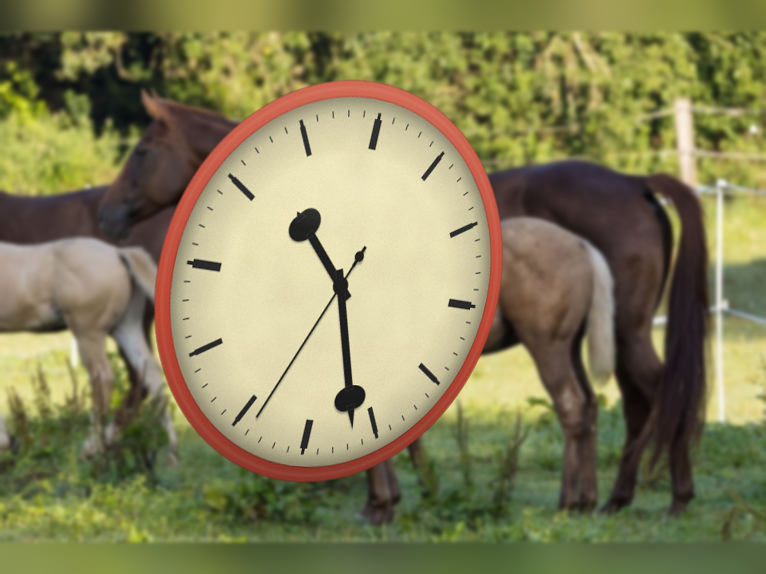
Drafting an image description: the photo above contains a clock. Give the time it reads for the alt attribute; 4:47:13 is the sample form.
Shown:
10:26:34
